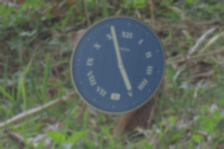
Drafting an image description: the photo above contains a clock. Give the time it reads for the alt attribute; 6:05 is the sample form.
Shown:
4:56
